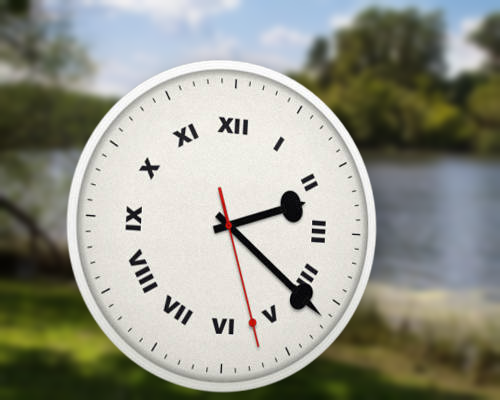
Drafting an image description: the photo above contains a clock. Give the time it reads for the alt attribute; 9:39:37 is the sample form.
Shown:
2:21:27
